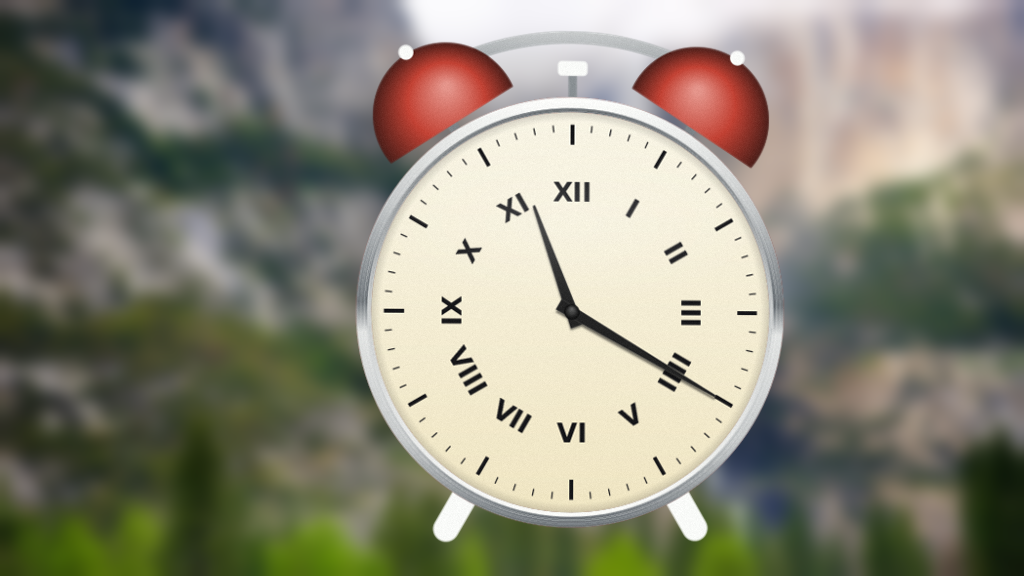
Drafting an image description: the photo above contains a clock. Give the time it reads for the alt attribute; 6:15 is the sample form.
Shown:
11:20
